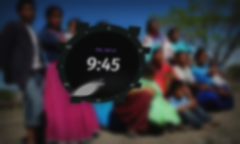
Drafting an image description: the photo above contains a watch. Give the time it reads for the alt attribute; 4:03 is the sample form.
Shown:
9:45
